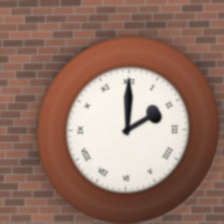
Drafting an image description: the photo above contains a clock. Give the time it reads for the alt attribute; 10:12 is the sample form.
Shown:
2:00
